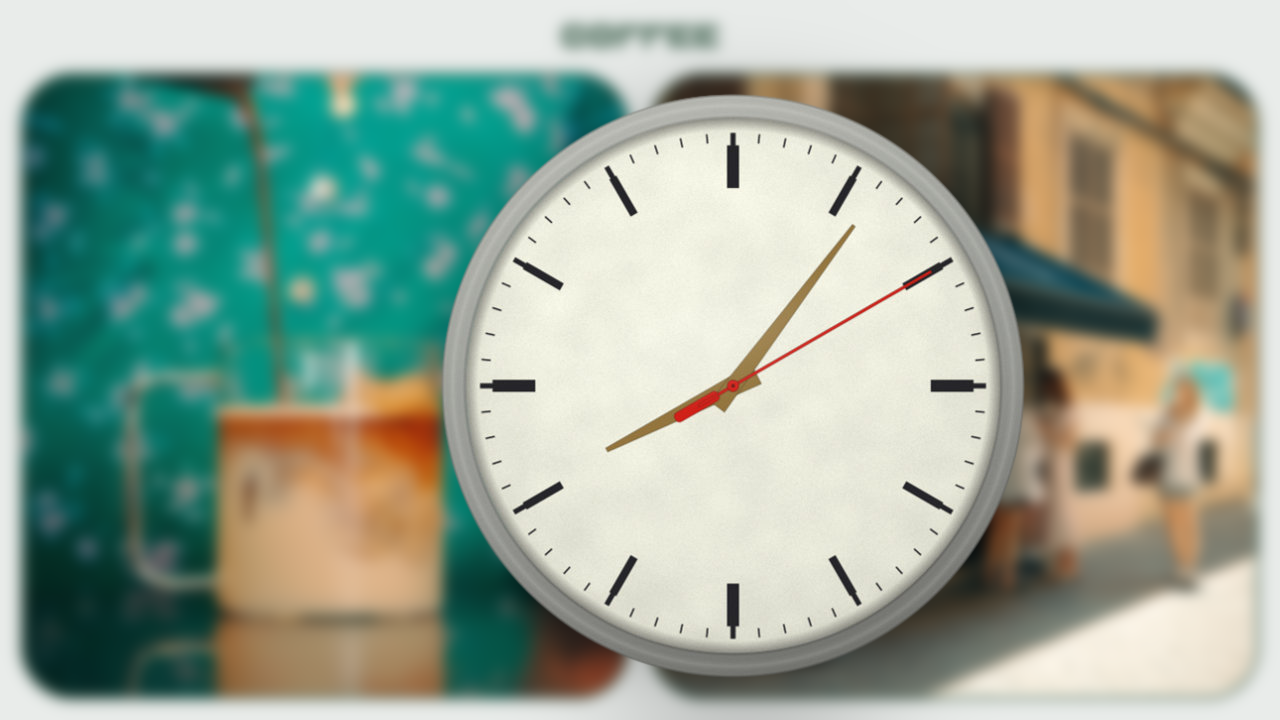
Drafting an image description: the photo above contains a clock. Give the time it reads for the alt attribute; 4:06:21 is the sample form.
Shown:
8:06:10
